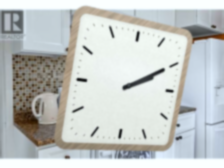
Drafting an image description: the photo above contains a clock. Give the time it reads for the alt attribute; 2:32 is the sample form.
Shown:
2:10
